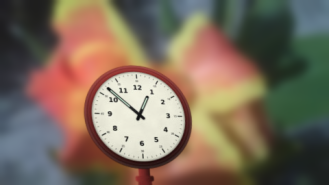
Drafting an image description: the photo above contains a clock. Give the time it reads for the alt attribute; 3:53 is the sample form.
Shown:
12:52
